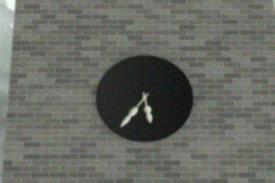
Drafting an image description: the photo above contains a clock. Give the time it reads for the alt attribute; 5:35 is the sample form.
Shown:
5:36
